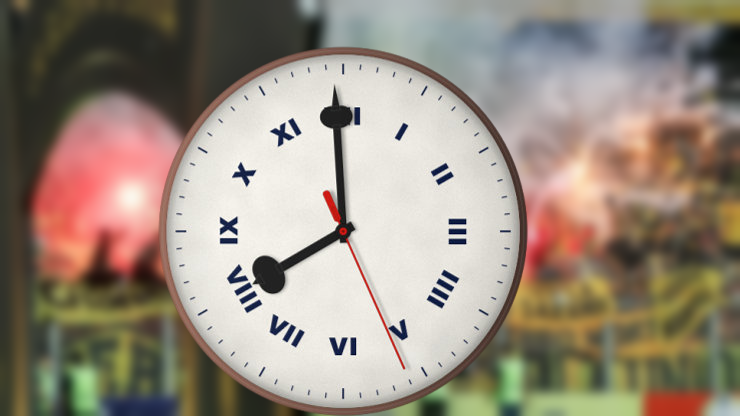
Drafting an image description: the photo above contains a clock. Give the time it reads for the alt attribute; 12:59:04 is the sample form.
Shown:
7:59:26
